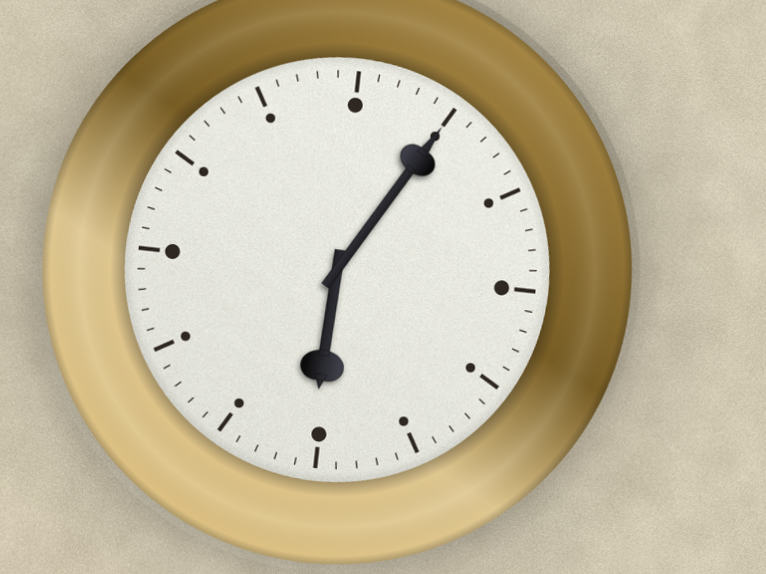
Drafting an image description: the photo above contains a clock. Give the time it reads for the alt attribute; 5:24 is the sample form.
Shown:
6:05
